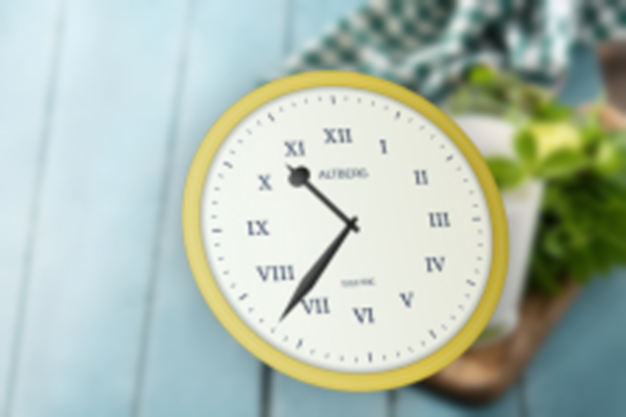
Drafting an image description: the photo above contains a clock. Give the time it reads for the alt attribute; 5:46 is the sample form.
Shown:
10:37
